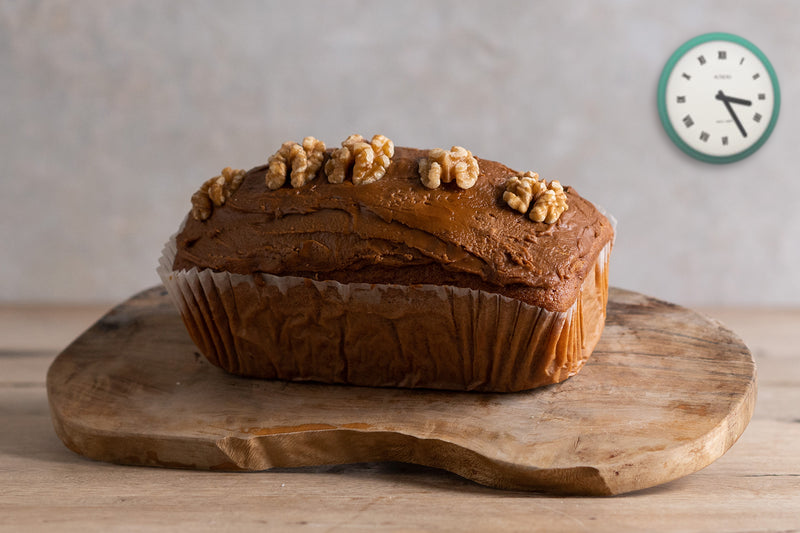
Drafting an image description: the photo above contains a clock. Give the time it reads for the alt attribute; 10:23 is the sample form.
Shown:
3:25
